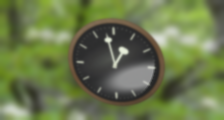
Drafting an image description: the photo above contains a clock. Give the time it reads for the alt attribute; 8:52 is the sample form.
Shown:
12:58
